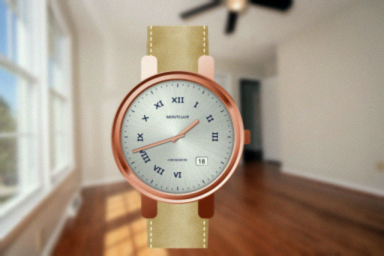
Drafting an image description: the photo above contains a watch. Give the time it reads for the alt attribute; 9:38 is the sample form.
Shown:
1:42
